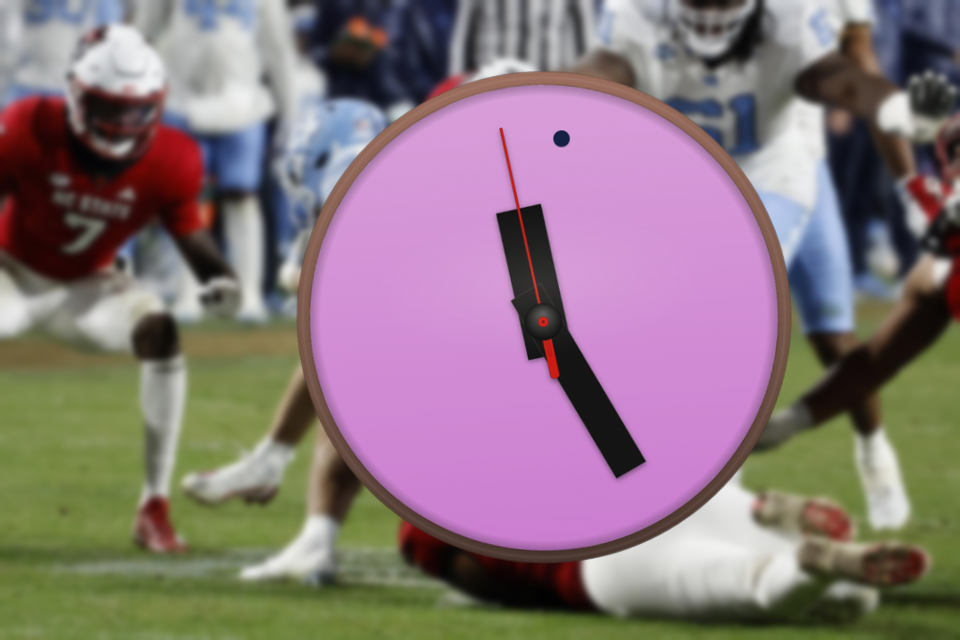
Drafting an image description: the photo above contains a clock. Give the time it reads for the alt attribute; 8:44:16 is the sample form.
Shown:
11:23:57
